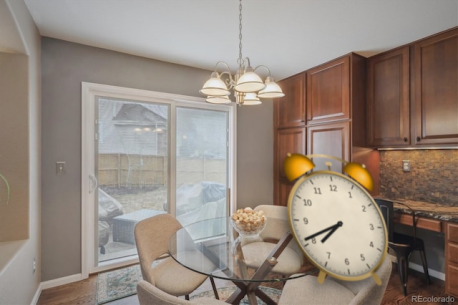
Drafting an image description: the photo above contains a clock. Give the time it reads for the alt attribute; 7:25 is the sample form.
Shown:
7:41
